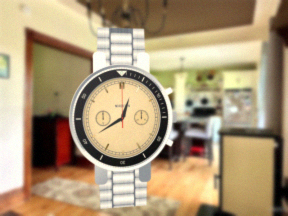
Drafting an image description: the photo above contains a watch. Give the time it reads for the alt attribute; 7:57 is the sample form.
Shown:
12:40
